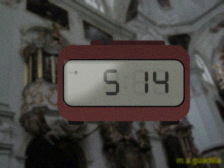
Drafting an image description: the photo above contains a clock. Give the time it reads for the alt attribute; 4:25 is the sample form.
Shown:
5:14
